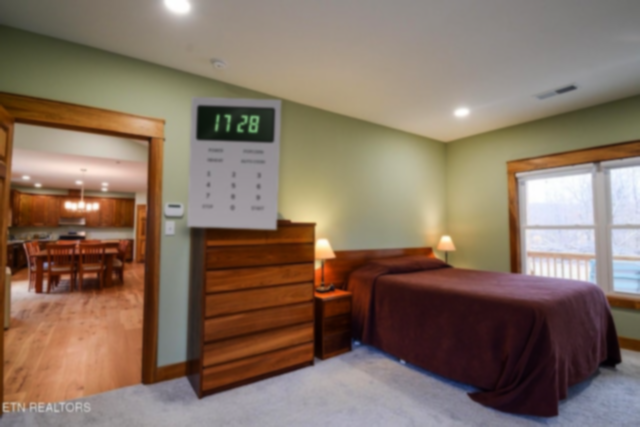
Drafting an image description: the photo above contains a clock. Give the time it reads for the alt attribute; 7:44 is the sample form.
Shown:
17:28
